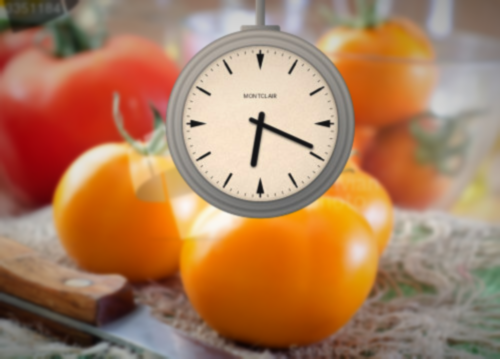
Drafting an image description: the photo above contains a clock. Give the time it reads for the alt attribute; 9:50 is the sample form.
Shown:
6:19
